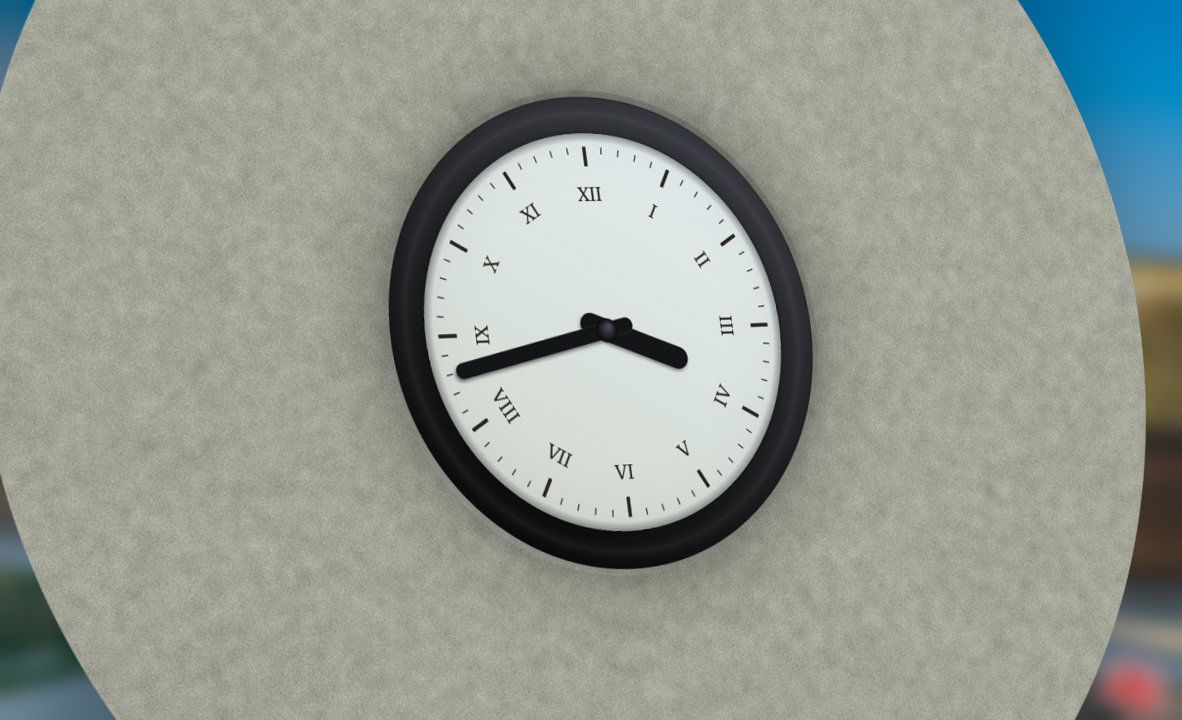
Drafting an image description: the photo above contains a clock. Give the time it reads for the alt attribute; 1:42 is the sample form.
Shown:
3:43
